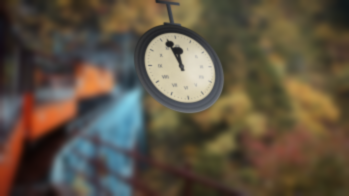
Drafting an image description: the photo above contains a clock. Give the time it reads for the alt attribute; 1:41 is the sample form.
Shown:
11:57
